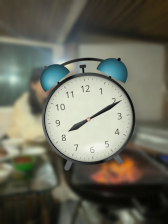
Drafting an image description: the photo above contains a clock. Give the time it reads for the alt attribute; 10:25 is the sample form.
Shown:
8:11
